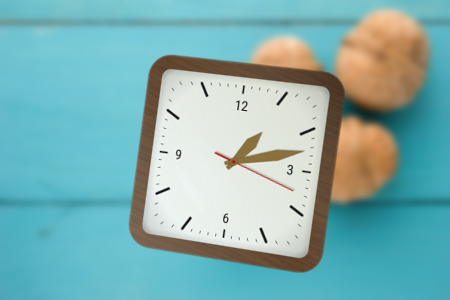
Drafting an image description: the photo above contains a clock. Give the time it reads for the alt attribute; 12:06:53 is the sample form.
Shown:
1:12:18
